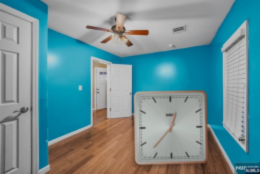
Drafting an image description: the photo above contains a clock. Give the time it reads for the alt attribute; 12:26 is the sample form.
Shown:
12:37
